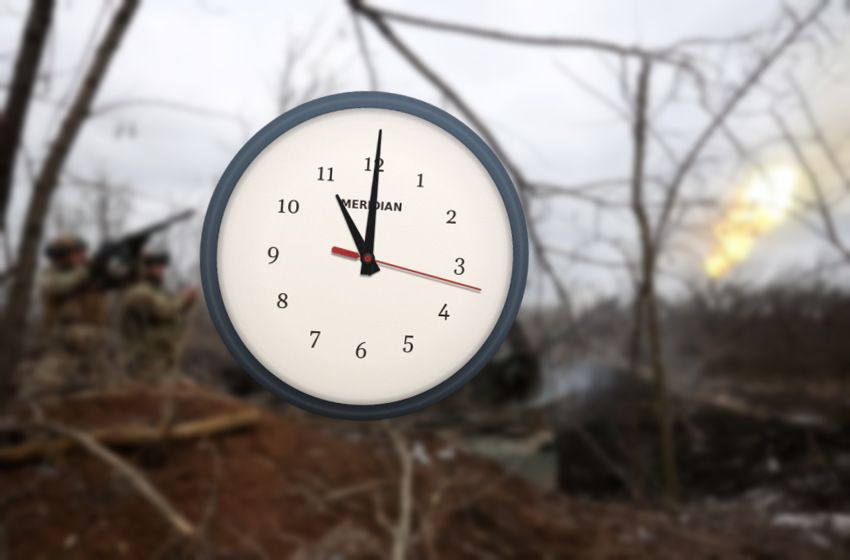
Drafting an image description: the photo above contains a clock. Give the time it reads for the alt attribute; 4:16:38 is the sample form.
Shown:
11:00:17
